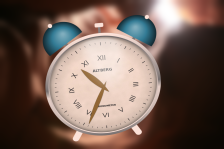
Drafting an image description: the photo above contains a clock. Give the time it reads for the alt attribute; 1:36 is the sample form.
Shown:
10:34
